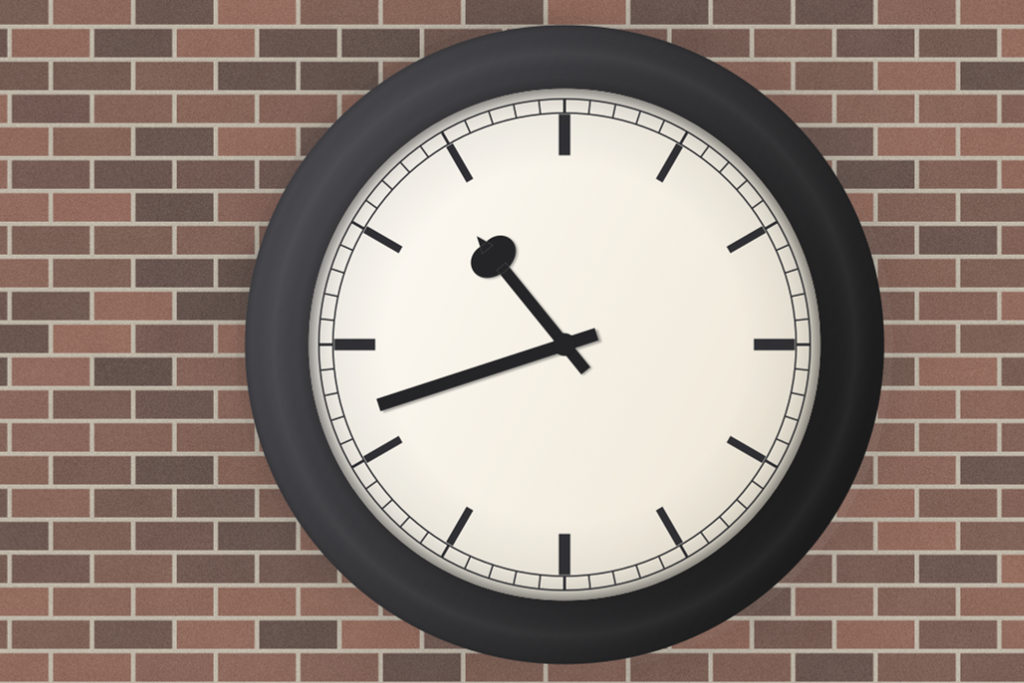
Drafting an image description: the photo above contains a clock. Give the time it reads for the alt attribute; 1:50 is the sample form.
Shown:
10:42
